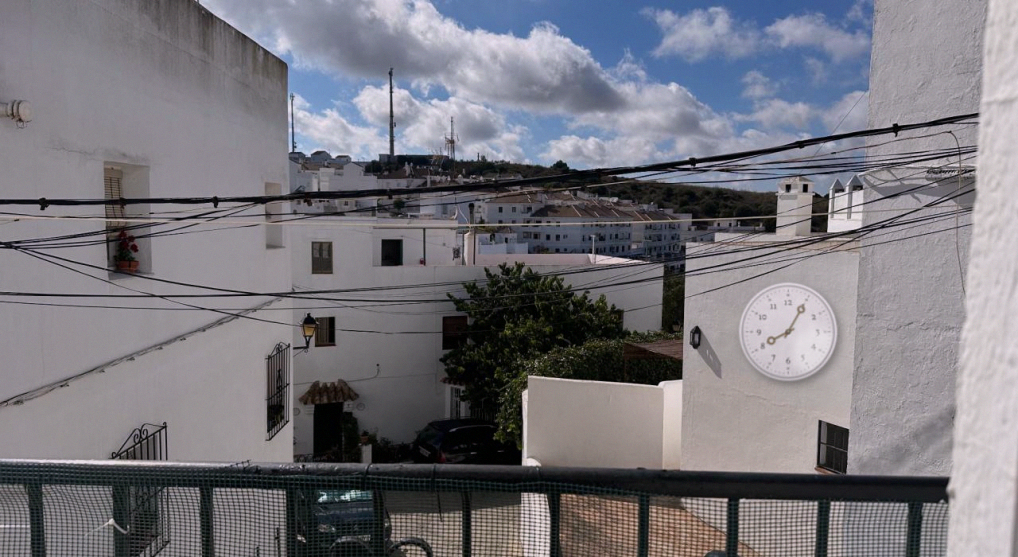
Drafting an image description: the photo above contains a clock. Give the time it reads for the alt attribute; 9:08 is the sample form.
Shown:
8:05
